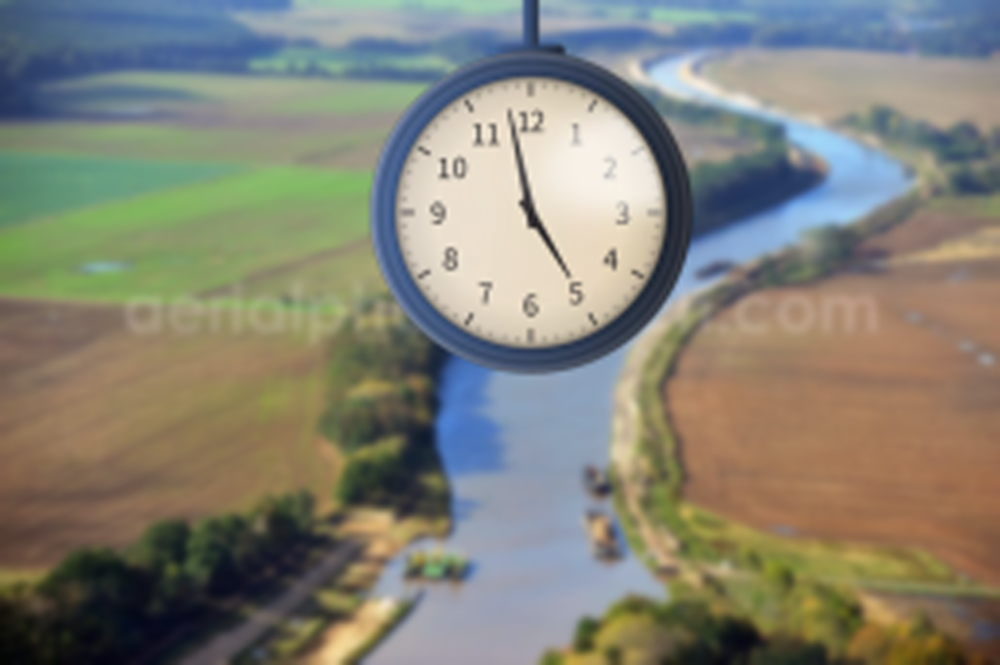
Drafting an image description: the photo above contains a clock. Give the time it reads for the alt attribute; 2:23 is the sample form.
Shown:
4:58
